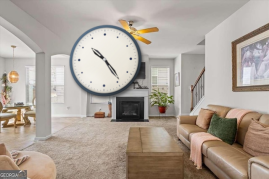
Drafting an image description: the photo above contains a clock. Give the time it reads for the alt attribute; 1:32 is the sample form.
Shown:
10:24
